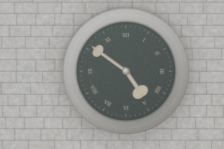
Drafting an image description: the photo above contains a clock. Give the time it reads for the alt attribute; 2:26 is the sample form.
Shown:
4:51
